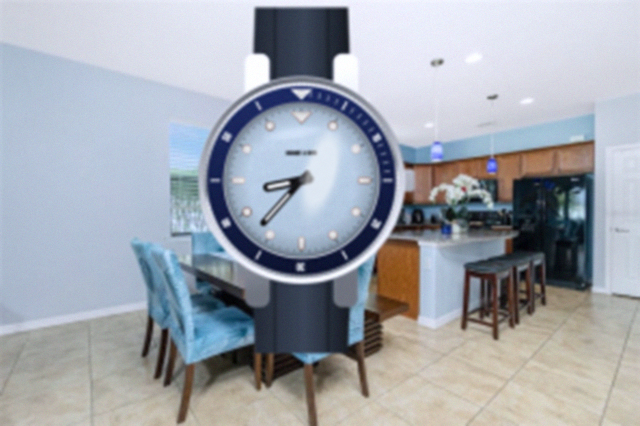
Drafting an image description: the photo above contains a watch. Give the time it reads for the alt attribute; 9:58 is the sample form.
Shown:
8:37
